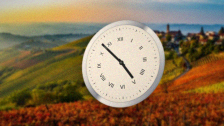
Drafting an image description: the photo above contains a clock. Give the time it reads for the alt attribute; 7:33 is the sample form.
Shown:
4:53
